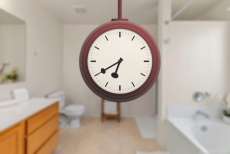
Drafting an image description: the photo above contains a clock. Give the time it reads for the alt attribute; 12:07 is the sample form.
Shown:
6:40
